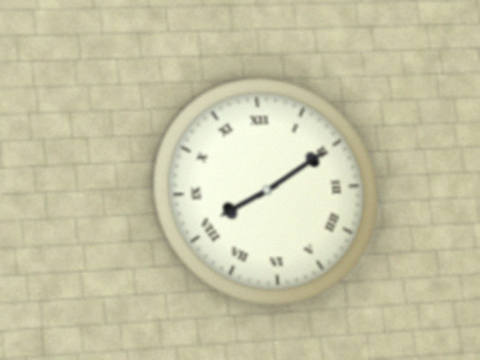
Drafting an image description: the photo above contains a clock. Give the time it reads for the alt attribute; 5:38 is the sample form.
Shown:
8:10
